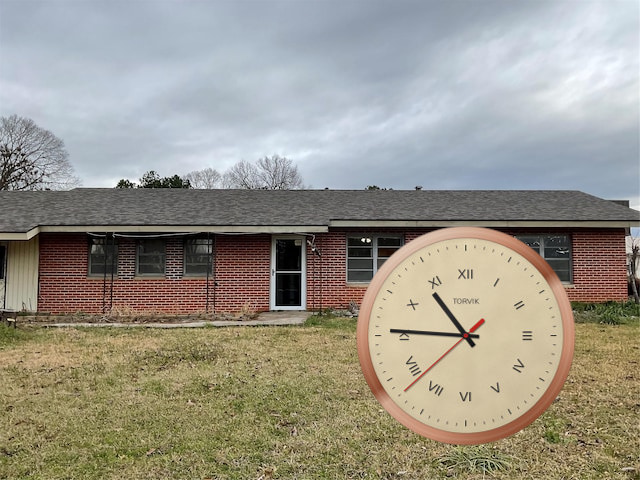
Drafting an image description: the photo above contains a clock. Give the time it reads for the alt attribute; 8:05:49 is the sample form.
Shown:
10:45:38
